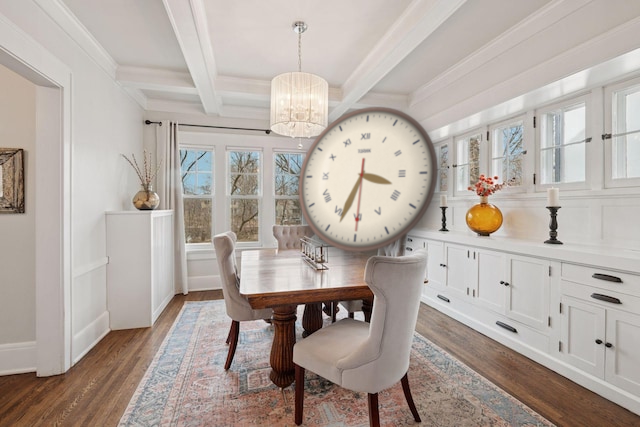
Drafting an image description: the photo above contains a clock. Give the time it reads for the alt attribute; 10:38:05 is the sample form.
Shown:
3:33:30
